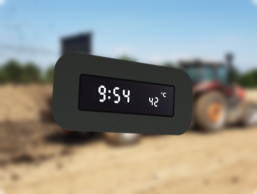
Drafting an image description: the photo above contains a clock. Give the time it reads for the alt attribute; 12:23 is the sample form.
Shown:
9:54
